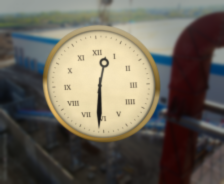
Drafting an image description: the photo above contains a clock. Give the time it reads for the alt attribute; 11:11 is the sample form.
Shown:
12:31
